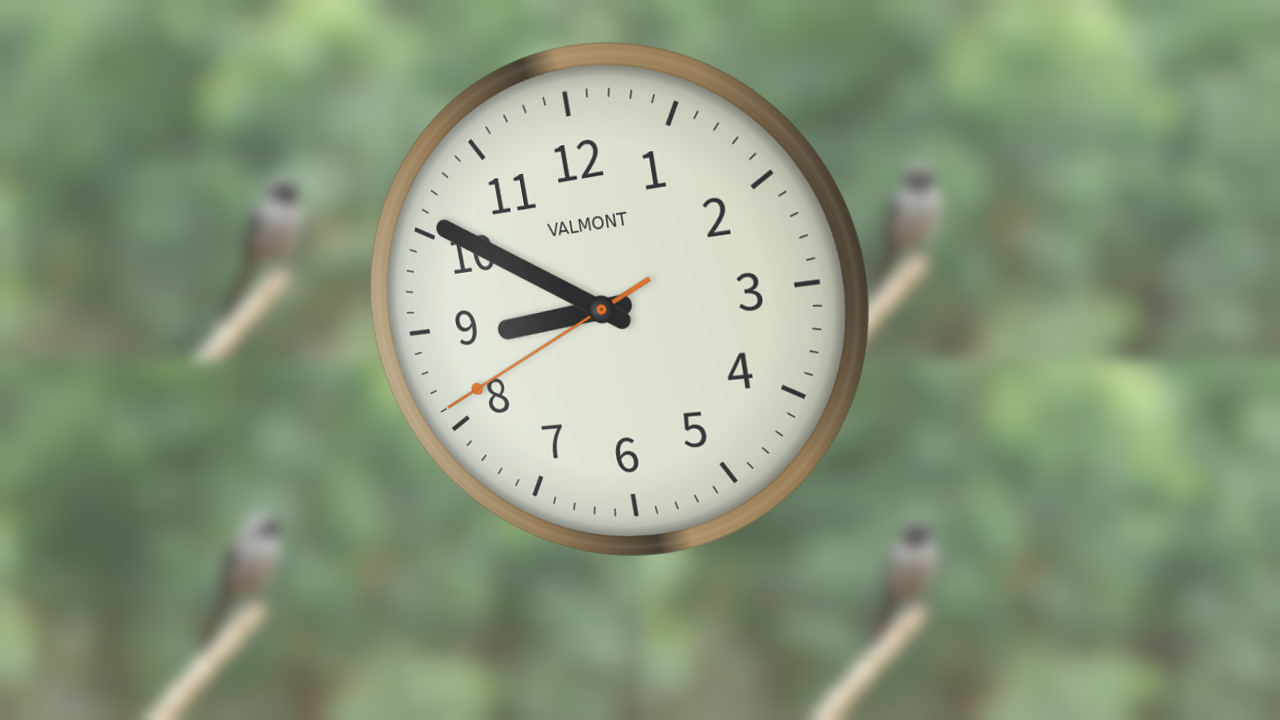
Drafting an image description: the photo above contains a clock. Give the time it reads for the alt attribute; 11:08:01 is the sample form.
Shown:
8:50:41
